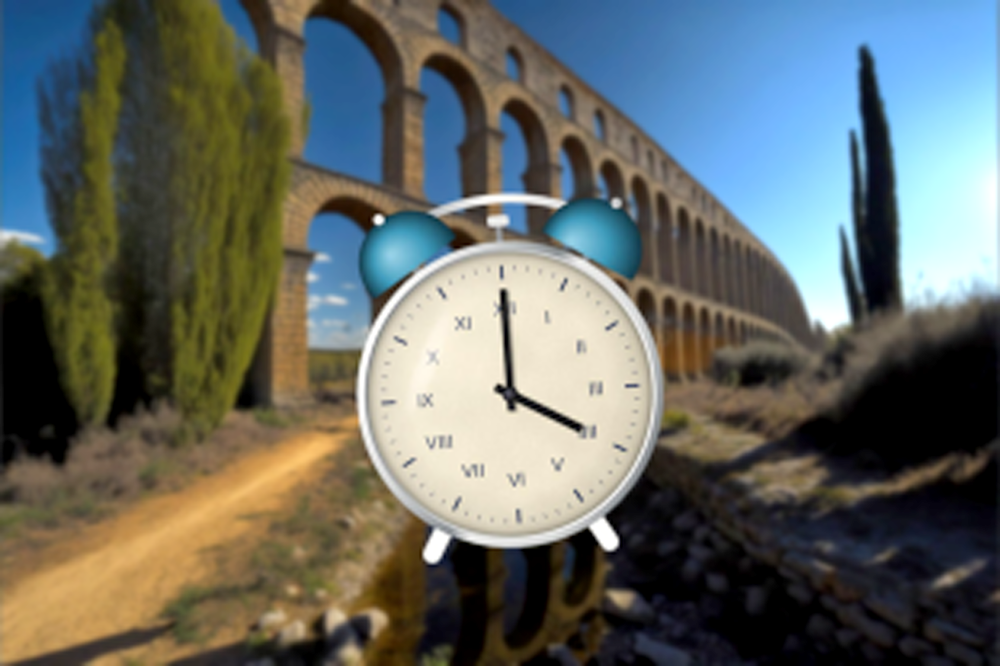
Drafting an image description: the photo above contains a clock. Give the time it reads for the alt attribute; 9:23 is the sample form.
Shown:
4:00
